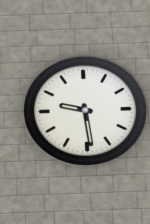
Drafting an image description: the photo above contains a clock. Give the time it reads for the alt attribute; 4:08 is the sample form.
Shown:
9:29
